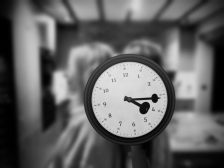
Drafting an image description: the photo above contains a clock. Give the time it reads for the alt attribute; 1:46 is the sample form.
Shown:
4:16
